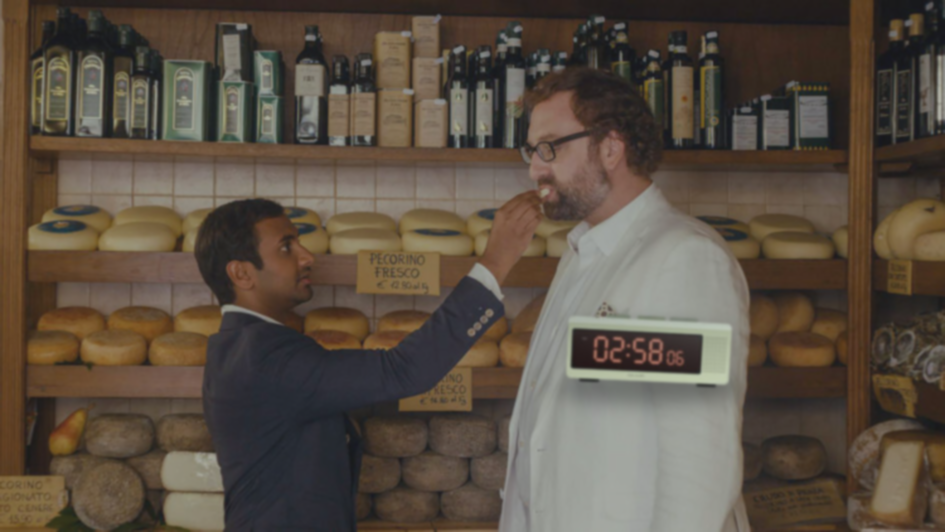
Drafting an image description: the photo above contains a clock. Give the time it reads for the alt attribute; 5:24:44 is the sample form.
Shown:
2:58:06
